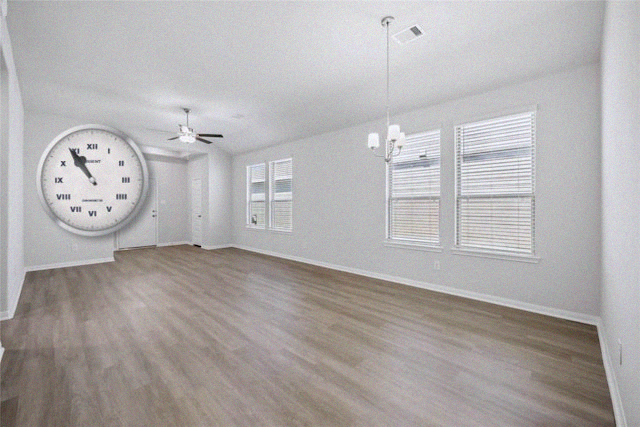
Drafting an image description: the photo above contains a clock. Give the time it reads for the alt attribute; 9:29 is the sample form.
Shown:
10:54
